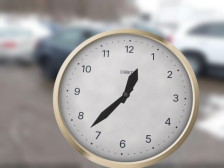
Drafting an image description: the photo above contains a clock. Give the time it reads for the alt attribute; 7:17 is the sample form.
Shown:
12:37
